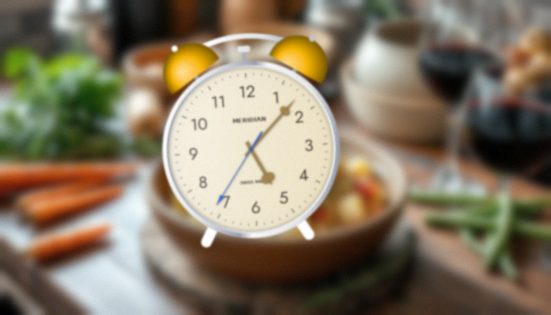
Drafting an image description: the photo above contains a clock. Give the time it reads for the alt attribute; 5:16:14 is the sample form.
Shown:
5:07:36
